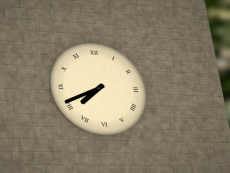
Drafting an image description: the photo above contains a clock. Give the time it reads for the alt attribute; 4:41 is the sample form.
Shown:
7:41
